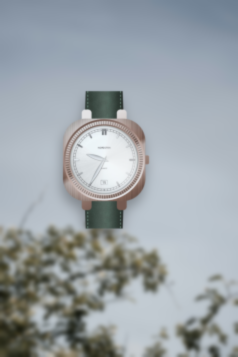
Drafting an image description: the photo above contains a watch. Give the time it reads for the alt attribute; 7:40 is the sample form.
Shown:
9:35
